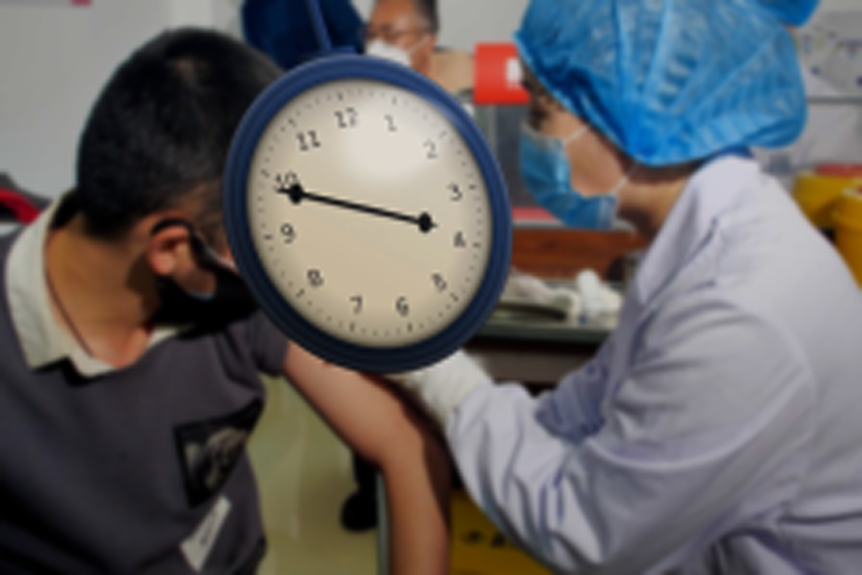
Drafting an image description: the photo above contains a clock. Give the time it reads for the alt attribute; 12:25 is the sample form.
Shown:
3:49
